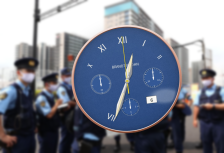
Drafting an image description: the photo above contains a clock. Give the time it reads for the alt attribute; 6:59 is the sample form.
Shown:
12:34
